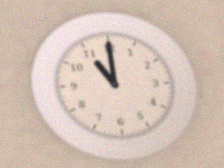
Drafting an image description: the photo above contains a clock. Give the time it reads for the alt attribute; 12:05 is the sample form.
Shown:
11:00
